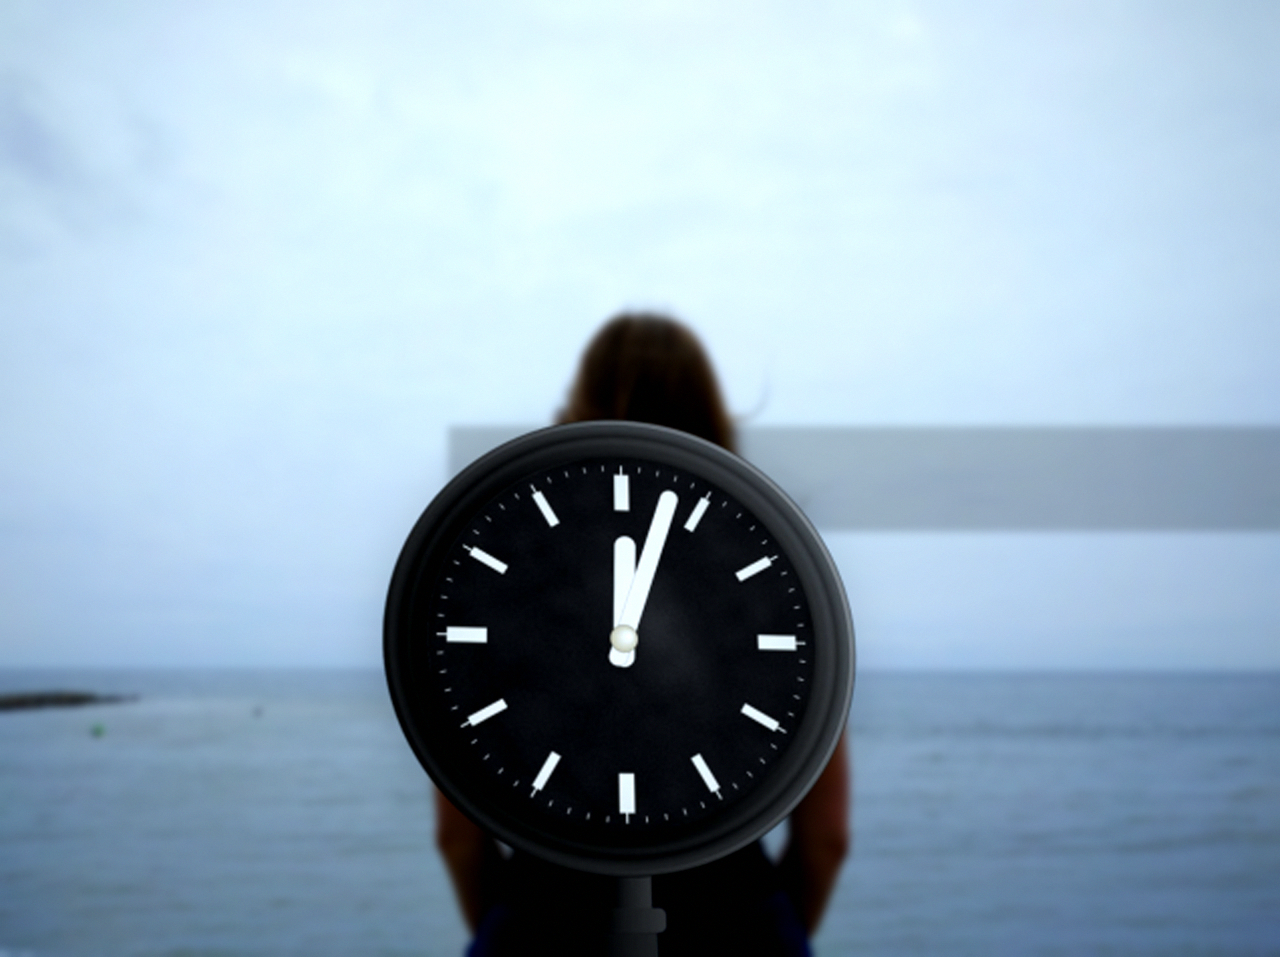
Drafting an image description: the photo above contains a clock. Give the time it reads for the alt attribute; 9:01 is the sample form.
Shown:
12:03
